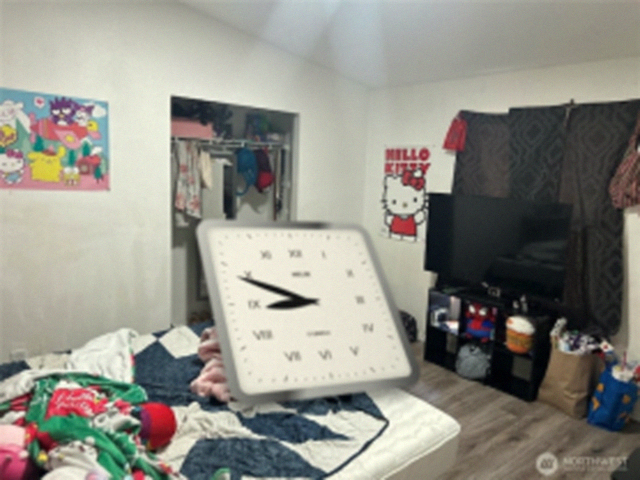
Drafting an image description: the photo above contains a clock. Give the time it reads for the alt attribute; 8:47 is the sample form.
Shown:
8:49
